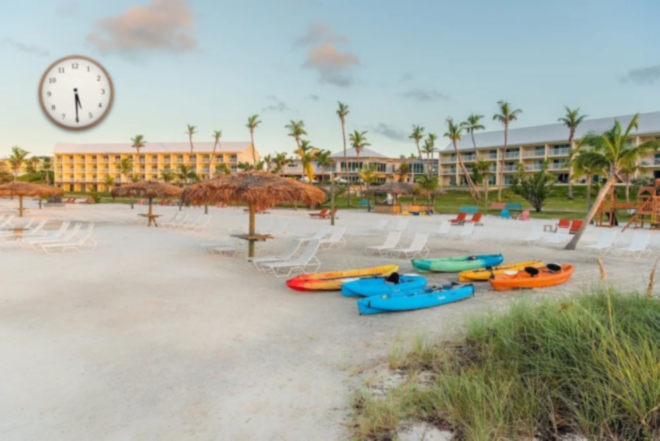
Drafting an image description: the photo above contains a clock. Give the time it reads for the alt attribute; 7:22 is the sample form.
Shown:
5:30
